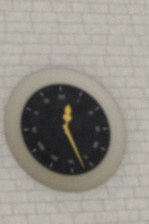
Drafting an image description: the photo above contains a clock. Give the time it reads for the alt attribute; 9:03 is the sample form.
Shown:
12:27
